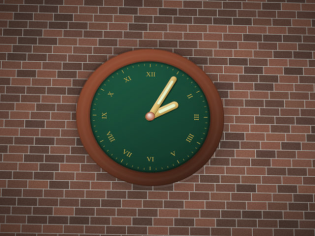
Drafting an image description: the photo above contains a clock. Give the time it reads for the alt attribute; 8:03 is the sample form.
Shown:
2:05
